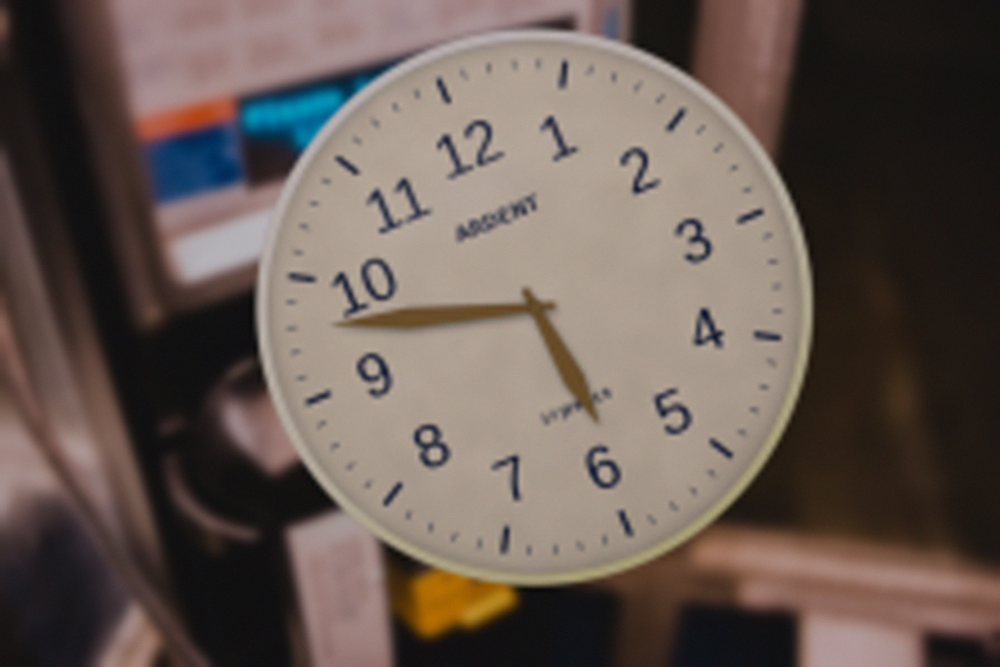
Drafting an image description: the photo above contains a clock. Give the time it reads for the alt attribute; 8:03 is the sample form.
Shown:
5:48
